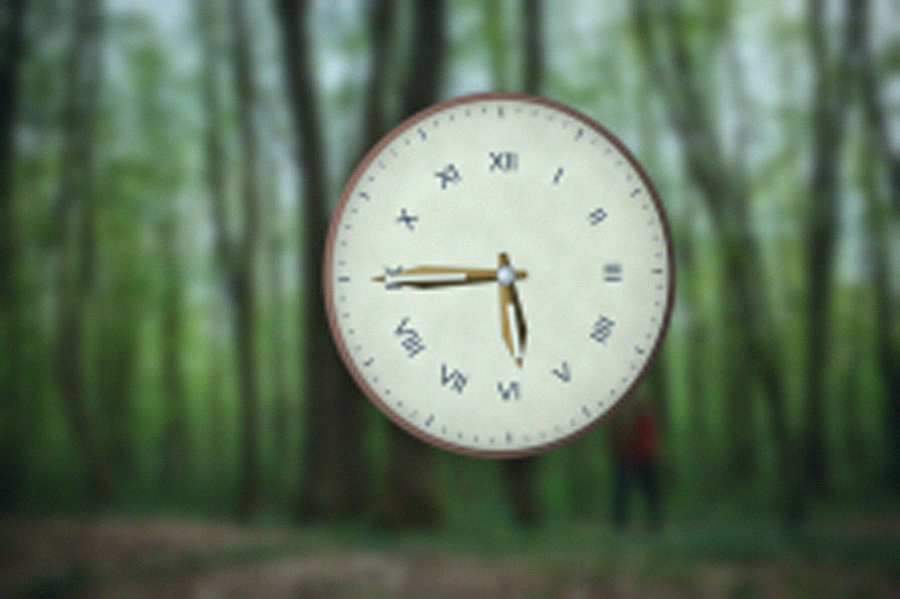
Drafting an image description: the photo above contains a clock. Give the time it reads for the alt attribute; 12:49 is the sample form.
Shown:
5:45
